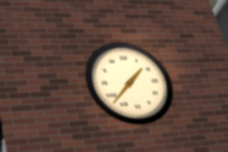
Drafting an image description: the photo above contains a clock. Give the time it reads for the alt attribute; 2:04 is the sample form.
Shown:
1:38
